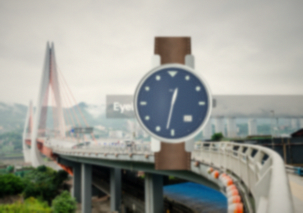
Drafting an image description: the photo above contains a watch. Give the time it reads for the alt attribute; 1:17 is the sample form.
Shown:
12:32
